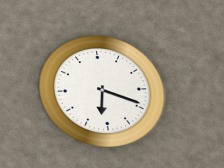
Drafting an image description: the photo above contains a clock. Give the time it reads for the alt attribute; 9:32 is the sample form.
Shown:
6:19
